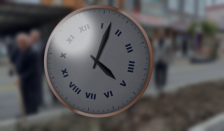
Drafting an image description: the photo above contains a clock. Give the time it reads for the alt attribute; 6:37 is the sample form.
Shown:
5:07
